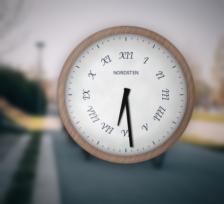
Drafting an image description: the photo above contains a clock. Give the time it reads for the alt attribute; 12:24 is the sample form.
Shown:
6:29
